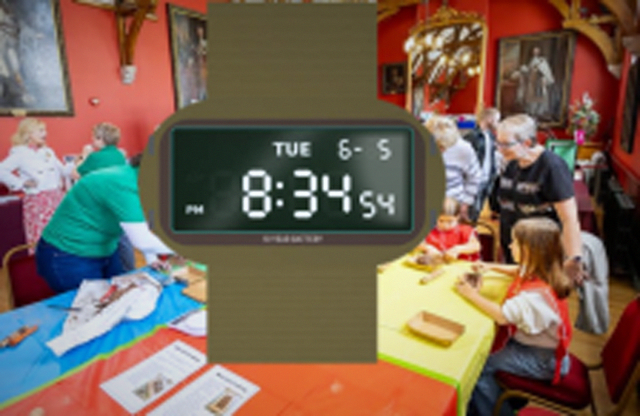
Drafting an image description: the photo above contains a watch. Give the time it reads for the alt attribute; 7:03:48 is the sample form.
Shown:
8:34:54
